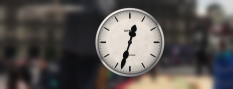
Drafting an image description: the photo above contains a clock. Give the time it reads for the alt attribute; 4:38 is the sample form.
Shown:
12:33
